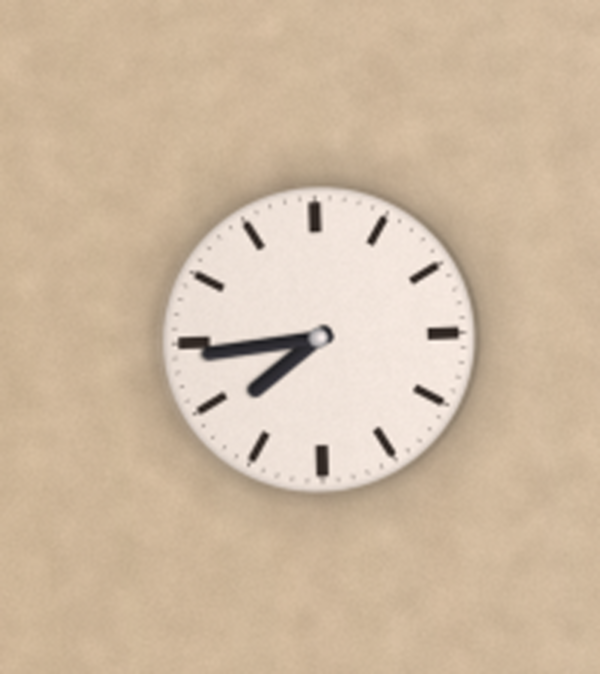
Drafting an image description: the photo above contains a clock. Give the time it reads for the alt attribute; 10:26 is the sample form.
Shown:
7:44
